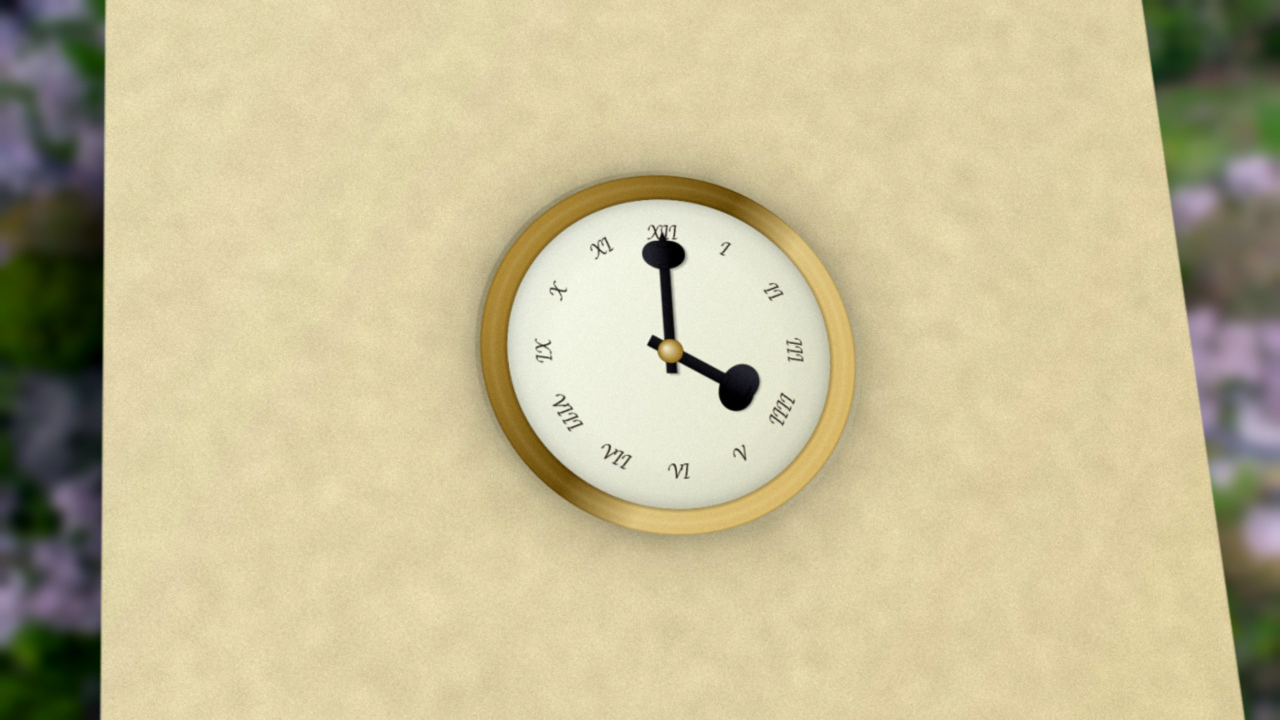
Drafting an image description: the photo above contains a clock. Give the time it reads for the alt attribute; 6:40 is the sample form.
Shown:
4:00
